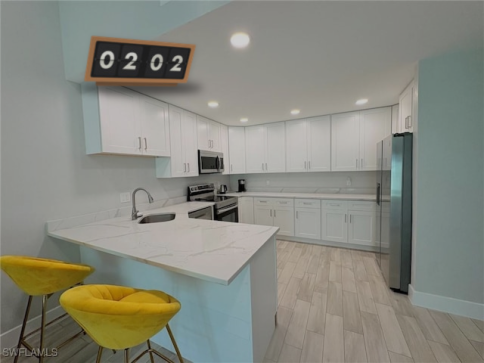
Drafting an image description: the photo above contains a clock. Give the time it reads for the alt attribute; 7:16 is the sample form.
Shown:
2:02
